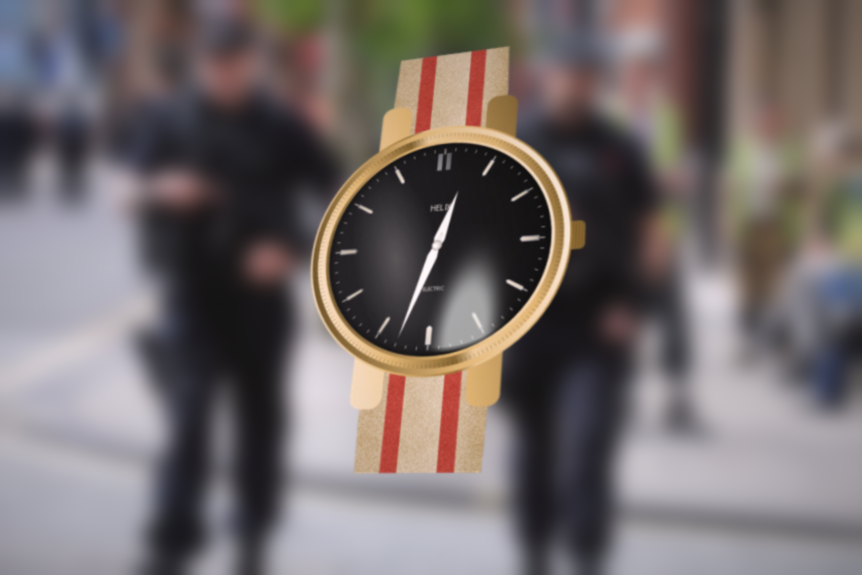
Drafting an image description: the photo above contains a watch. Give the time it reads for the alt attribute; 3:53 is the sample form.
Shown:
12:33
